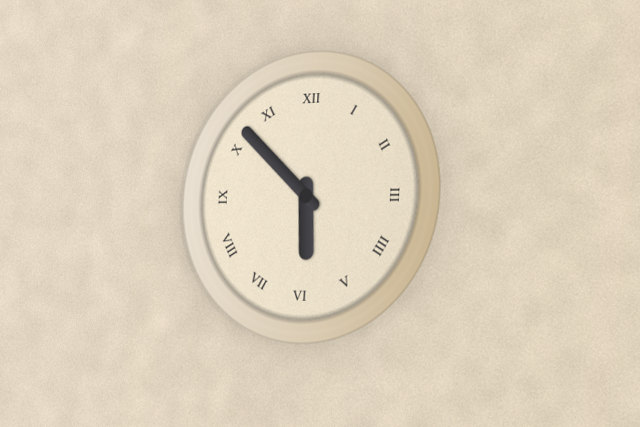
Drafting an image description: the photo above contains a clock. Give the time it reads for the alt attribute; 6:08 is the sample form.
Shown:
5:52
